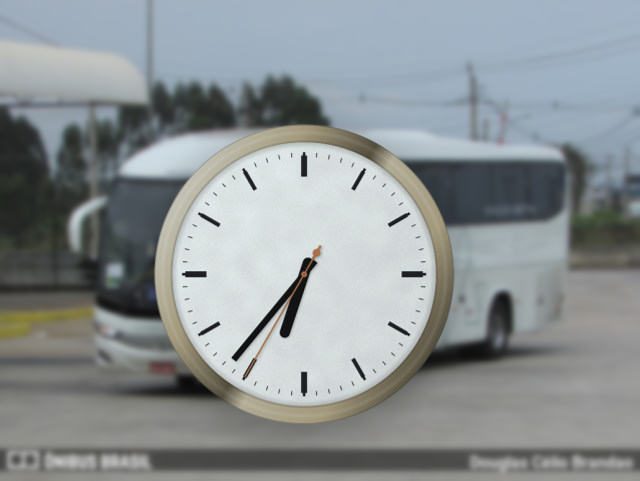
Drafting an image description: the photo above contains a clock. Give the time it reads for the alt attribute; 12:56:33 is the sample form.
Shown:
6:36:35
